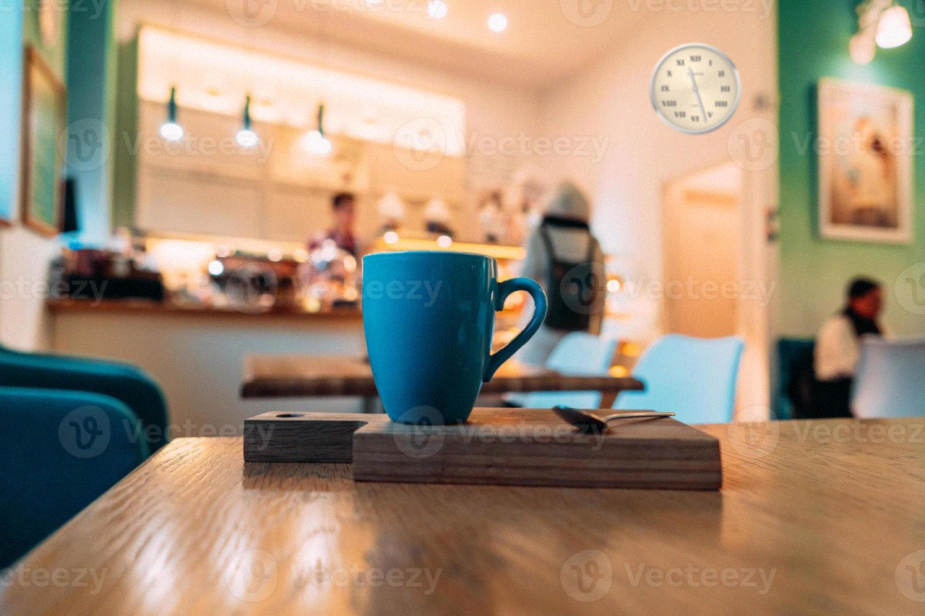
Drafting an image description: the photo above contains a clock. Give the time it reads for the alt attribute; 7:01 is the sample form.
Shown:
11:27
